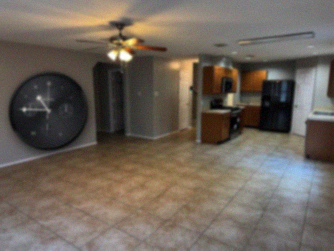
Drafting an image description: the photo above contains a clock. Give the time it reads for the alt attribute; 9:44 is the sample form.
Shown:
10:45
